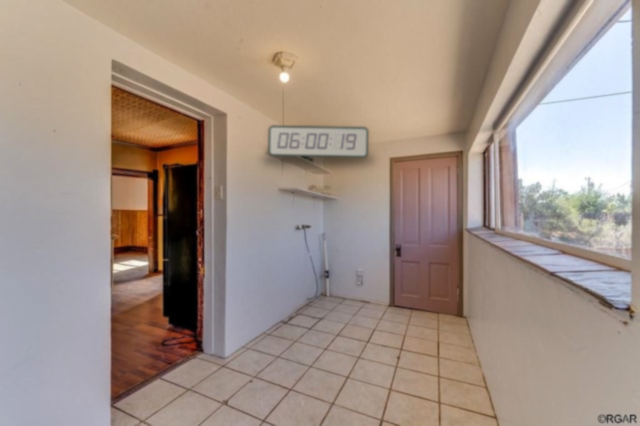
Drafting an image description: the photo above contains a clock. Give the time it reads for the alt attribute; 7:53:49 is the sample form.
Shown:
6:00:19
